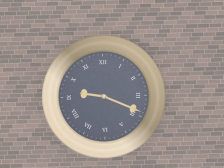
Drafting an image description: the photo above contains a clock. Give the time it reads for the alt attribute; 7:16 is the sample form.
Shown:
9:19
